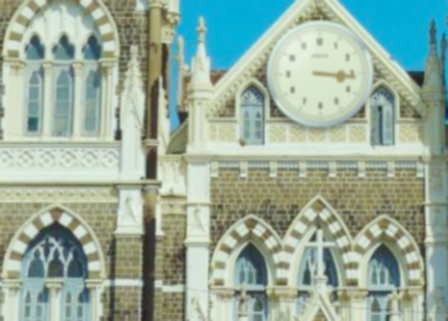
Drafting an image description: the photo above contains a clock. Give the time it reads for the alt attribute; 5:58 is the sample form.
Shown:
3:16
